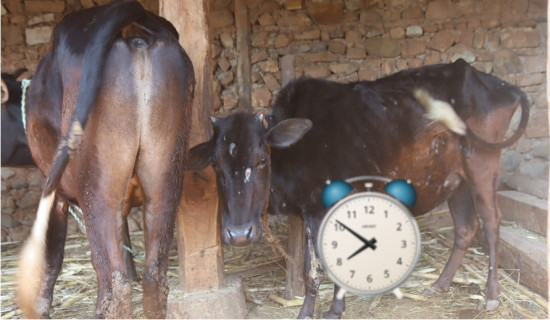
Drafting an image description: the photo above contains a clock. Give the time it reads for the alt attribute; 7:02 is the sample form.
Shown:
7:51
